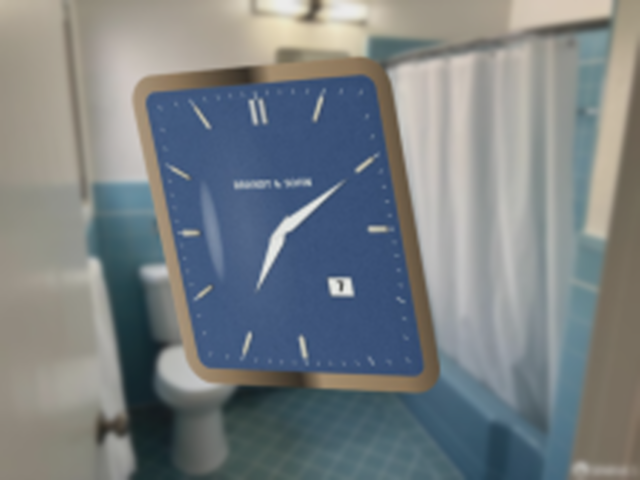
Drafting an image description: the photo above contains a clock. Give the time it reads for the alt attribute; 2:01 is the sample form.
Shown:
7:10
